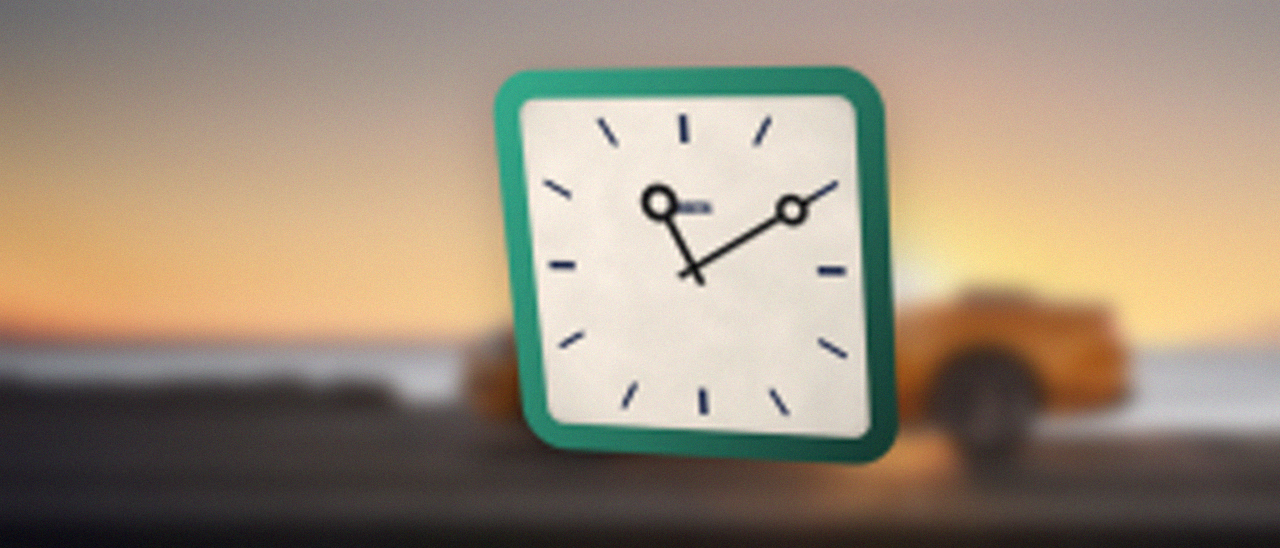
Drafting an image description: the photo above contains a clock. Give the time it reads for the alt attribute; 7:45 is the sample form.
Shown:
11:10
